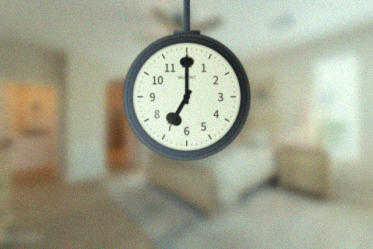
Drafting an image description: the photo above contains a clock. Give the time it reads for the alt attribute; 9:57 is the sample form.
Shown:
7:00
